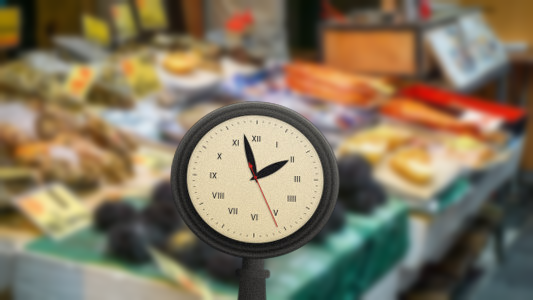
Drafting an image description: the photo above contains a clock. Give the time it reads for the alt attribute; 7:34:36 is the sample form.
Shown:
1:57:26
